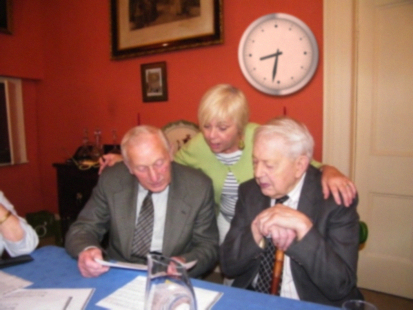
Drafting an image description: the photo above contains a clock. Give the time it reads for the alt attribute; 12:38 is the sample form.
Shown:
8:32
